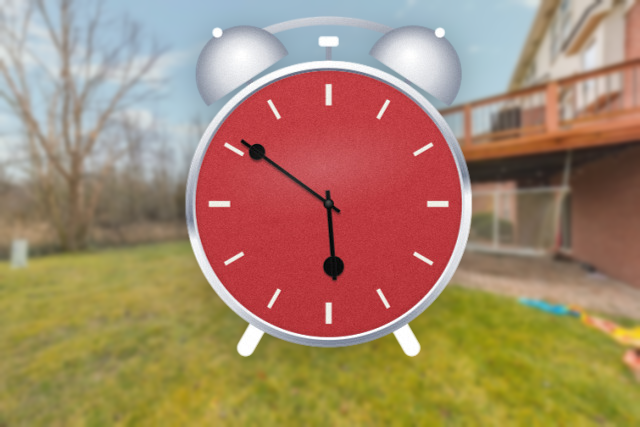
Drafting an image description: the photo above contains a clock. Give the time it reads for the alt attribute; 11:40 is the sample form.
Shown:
5:51
